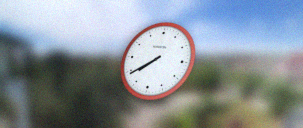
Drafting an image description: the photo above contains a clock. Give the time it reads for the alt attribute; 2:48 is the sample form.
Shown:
7:39
